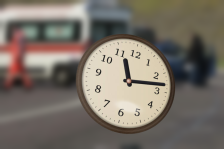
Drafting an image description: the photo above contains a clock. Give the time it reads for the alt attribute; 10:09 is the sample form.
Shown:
11:13
